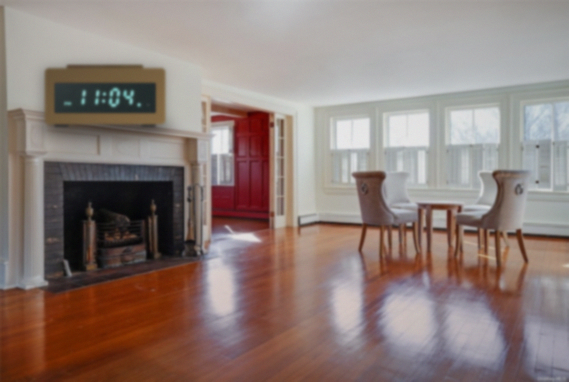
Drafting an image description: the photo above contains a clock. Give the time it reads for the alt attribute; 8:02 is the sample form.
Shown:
11:04
